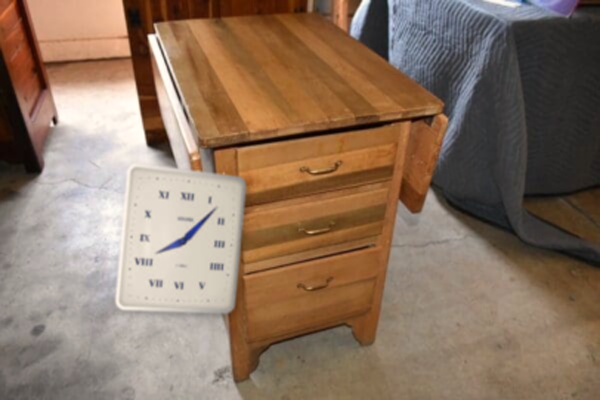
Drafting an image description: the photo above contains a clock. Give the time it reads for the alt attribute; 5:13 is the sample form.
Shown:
8:07
